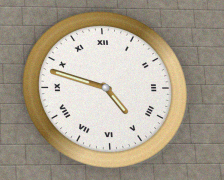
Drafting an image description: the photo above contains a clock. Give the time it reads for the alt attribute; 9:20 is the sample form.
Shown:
4:48
